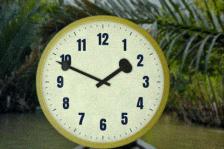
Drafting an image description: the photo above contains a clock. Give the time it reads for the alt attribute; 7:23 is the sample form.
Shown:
1:49
